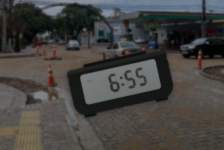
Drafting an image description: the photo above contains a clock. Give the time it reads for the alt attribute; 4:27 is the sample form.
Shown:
6:55
